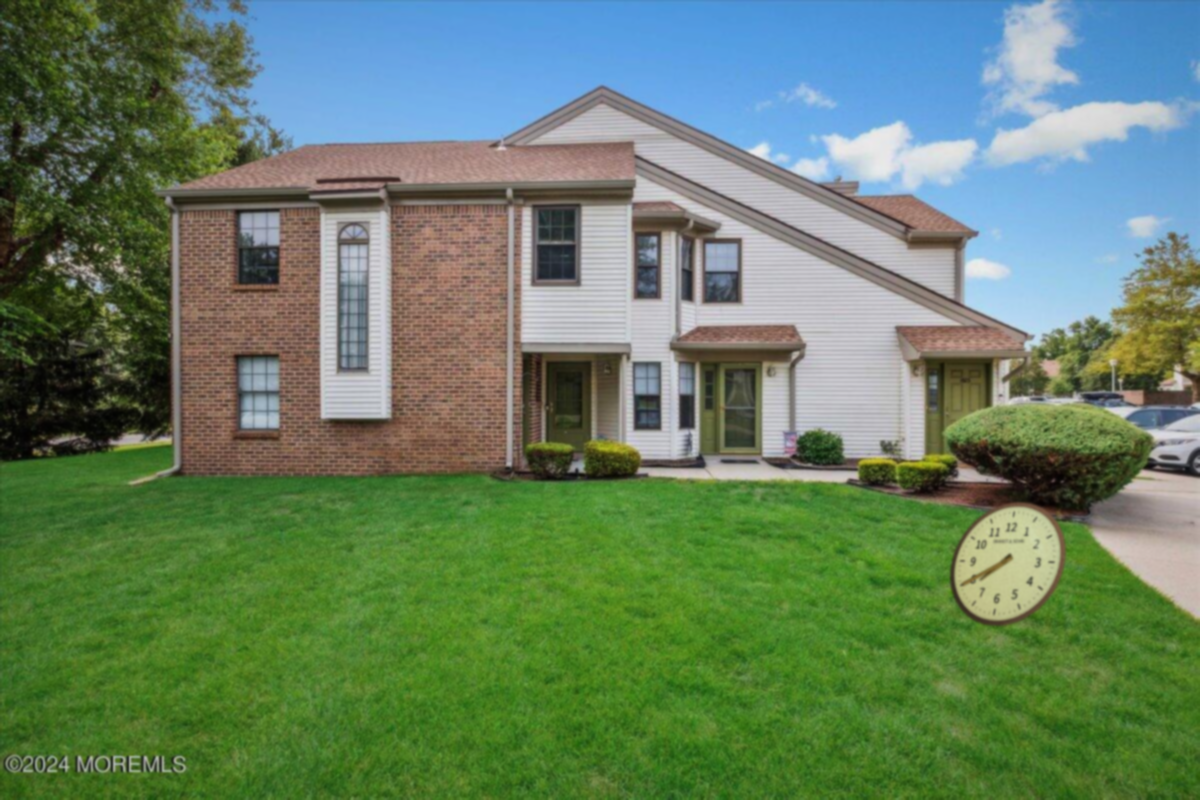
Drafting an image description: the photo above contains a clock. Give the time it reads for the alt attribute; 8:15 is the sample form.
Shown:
7:40
